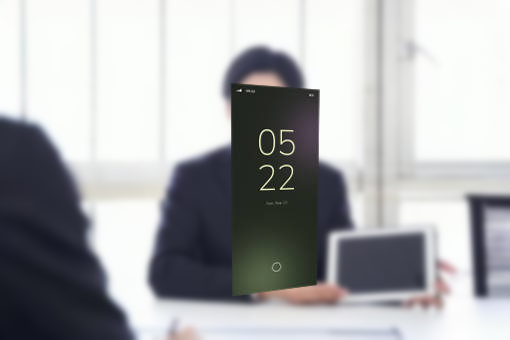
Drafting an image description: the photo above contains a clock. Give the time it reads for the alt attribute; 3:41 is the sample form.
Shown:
5:22
